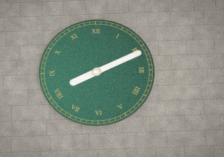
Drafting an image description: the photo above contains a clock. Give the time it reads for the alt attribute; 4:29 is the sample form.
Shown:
8:11
